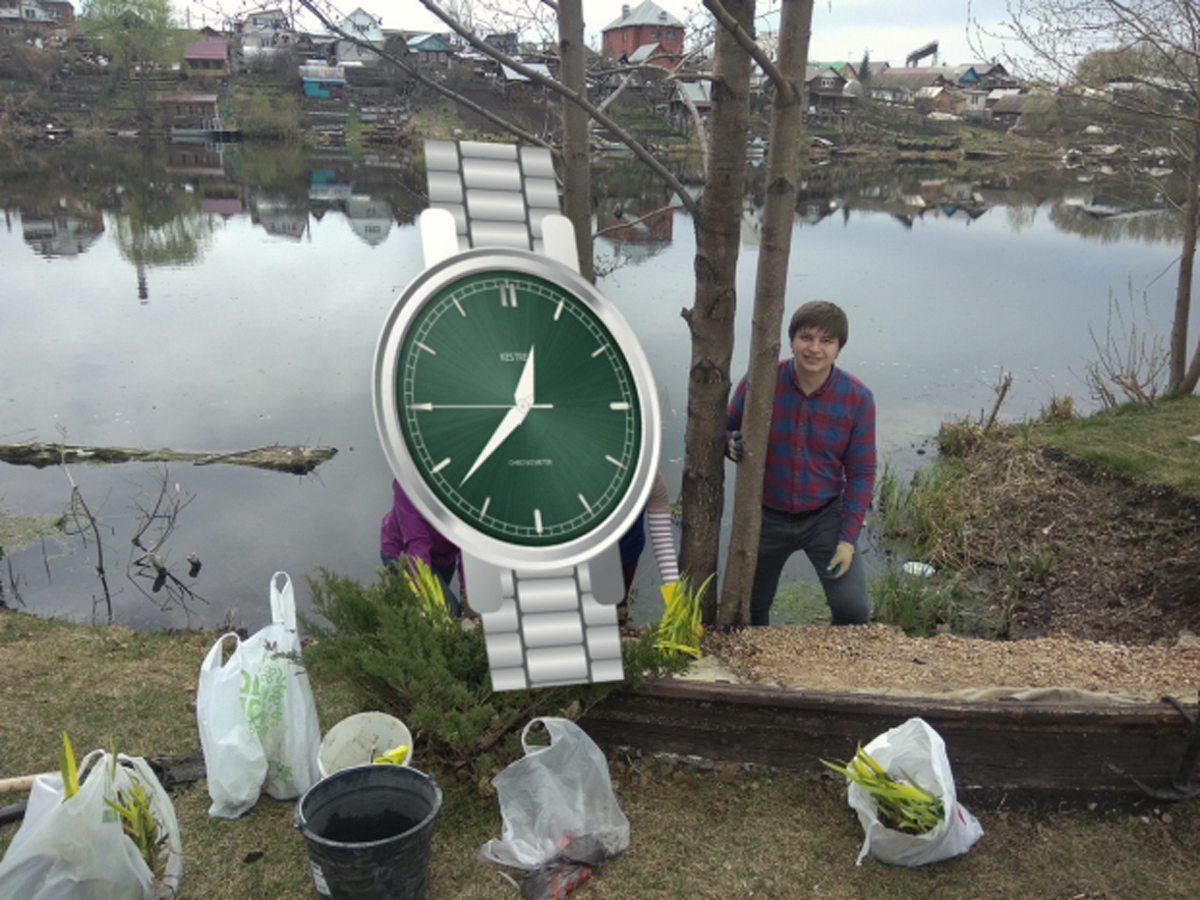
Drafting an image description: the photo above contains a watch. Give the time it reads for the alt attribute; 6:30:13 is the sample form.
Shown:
12:37:45
